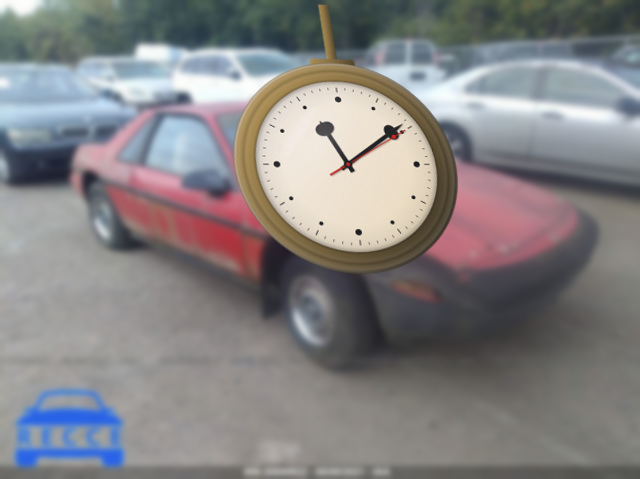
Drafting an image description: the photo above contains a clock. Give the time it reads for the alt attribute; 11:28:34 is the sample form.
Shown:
11:09:10
